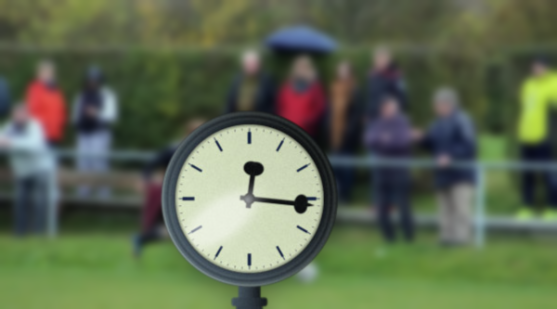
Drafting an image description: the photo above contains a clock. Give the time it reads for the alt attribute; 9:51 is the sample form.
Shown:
12:16
